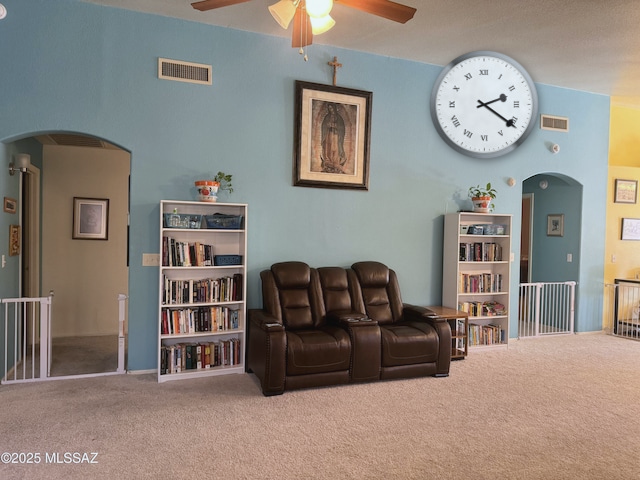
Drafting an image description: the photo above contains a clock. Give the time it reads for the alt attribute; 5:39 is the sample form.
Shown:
2:21
